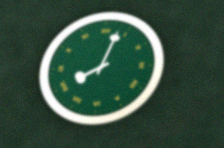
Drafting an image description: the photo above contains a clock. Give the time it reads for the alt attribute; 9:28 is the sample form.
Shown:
8:03
